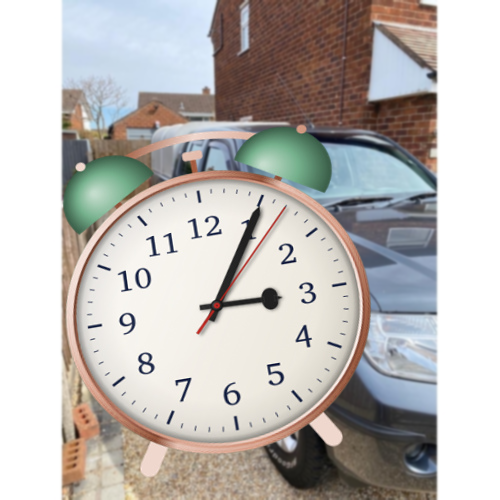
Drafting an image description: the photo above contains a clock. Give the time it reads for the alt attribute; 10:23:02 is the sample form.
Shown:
3:05:07
